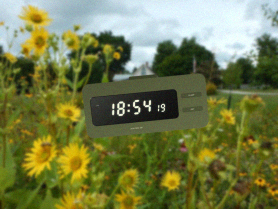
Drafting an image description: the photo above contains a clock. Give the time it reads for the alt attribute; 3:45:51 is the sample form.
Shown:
18:54:19
